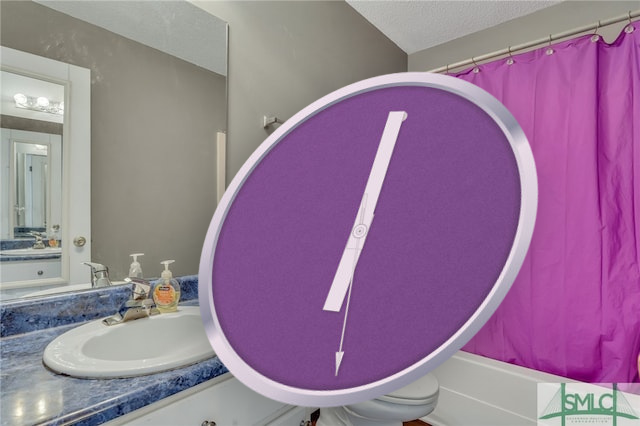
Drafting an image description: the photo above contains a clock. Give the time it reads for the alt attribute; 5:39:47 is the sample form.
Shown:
5:59:28
